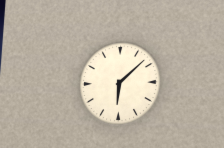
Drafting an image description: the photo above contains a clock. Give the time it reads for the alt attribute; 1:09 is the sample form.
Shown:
6:08
